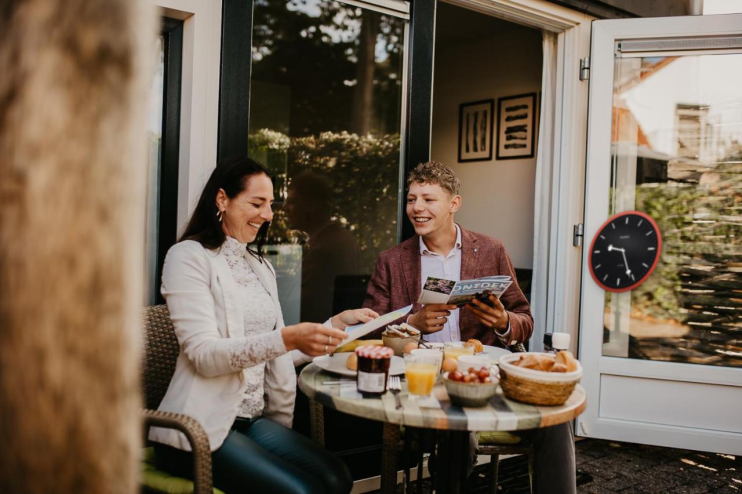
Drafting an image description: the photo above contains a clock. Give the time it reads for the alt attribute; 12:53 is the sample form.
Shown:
9:26
